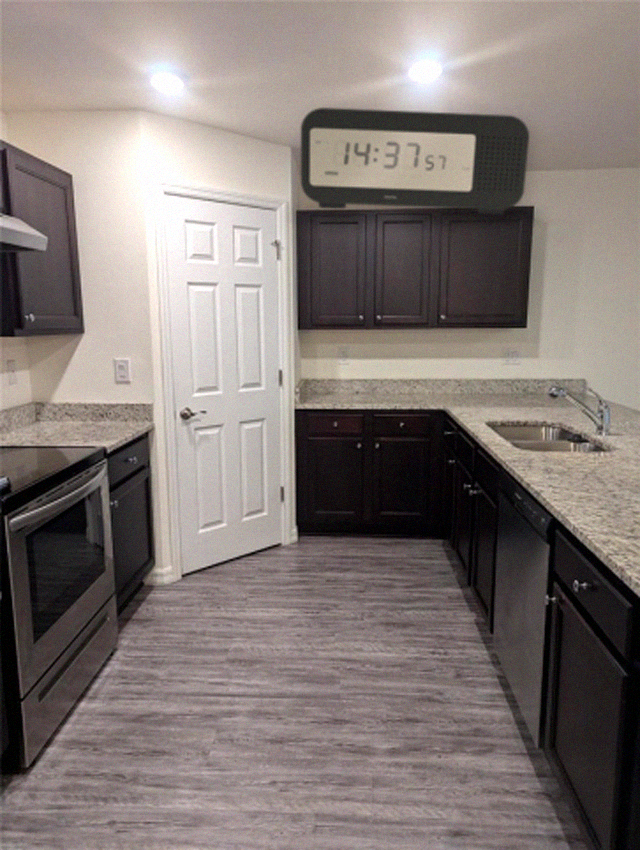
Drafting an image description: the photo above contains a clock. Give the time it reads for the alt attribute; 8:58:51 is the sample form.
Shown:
14:37:57
